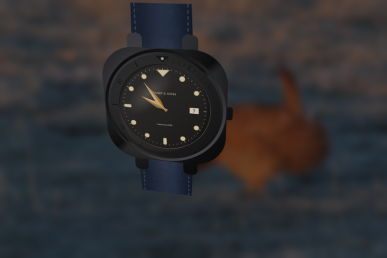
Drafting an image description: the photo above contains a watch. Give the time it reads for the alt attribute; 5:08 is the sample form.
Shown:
9:54
